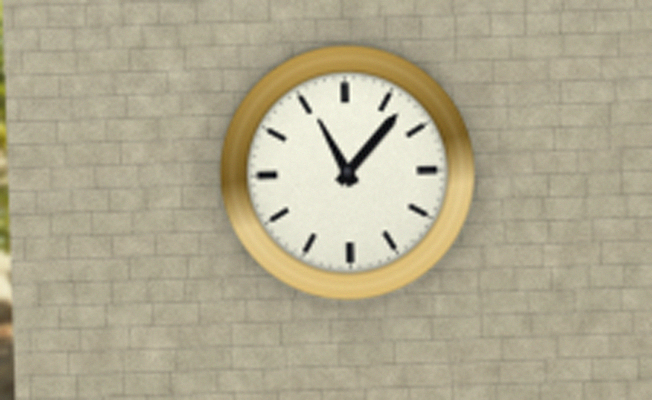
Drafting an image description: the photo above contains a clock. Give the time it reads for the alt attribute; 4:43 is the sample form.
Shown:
11:07
